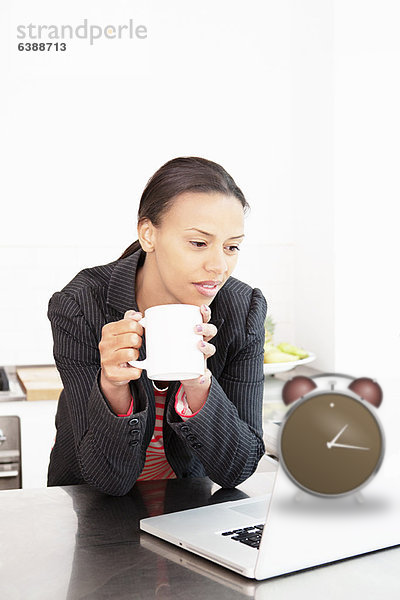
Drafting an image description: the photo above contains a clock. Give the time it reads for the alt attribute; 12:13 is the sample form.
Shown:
1:16
